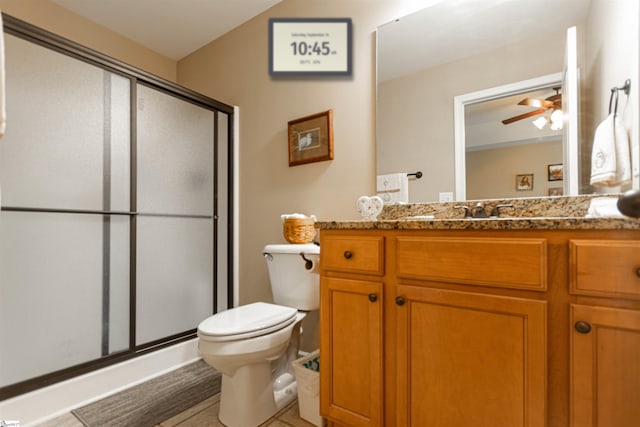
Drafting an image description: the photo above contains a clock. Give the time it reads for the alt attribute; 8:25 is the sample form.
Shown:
10:45
